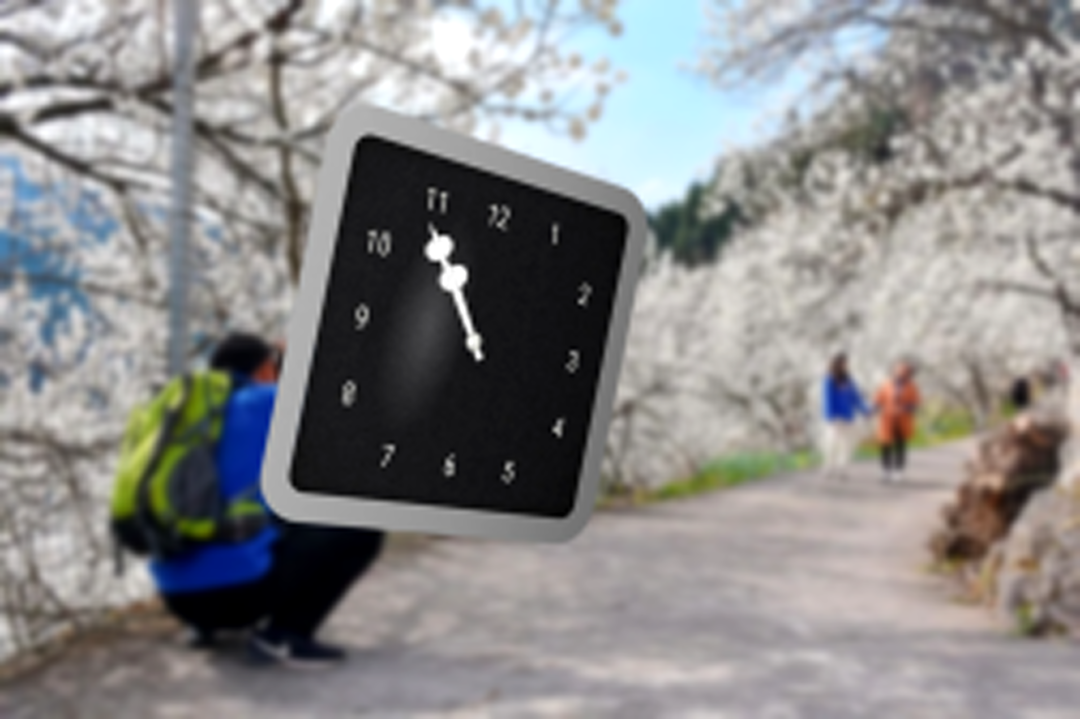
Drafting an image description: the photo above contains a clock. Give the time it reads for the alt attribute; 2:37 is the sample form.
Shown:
10:54
